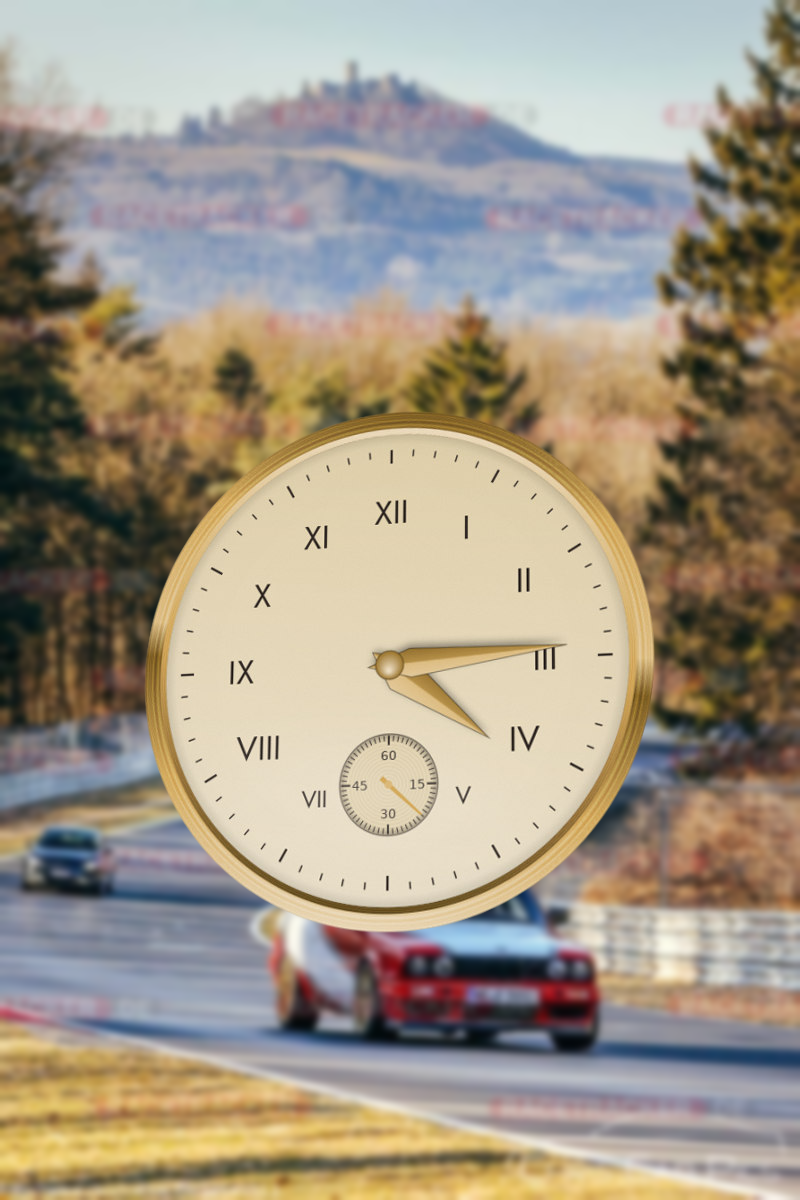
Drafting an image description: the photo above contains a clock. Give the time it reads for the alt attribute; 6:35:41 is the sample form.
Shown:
4:14:22
